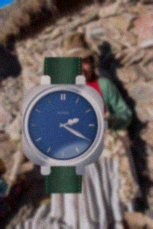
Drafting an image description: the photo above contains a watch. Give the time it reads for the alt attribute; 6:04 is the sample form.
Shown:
2:20
